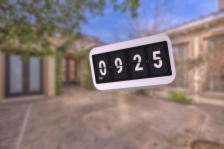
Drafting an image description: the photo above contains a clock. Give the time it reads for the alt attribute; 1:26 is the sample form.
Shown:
9:25
